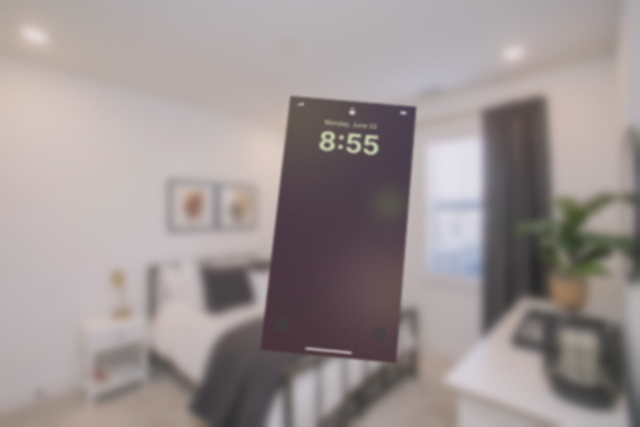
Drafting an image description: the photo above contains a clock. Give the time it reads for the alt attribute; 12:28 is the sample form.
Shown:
8:55
